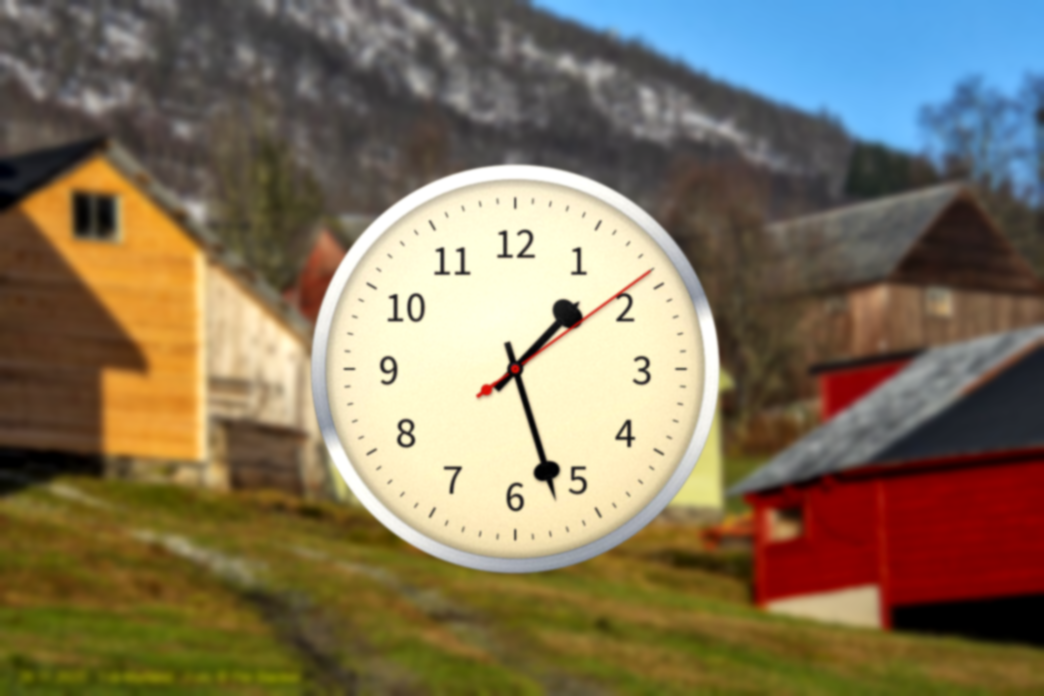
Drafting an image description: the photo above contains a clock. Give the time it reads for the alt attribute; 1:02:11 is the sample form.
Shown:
1:27:09
